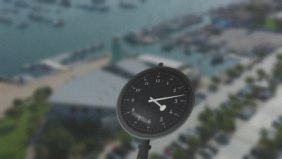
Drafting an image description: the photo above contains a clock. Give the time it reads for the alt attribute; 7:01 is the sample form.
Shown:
4:13
